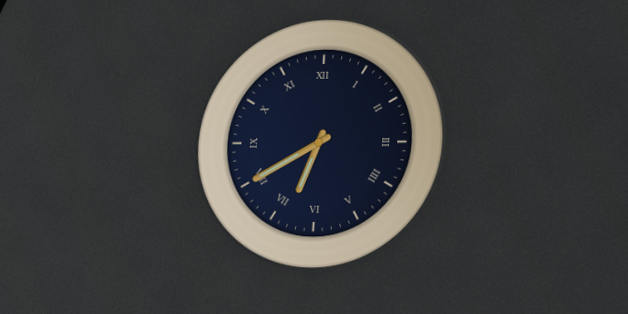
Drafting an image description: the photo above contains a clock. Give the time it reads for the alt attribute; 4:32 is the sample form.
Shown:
6:40
